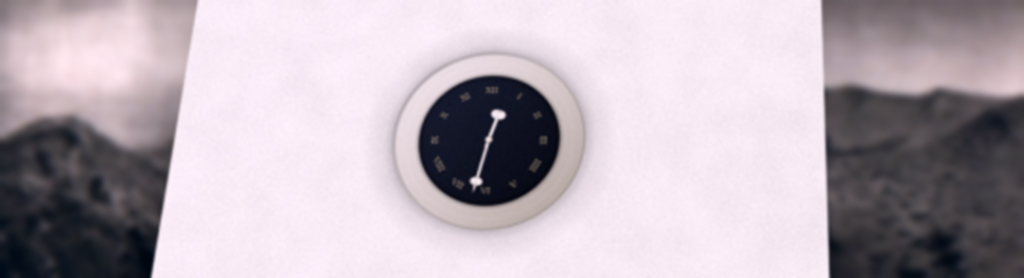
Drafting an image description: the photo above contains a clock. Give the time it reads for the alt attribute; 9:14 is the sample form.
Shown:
12:32
